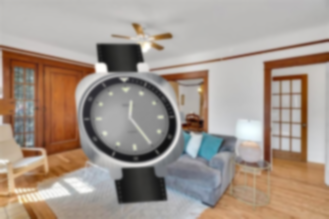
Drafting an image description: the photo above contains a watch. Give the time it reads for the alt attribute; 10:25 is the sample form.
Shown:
12:25
